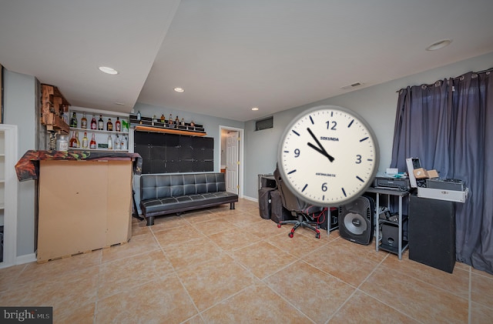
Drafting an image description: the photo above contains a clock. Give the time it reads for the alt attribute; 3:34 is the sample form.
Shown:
9:53
